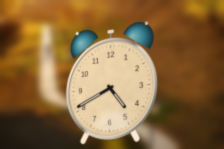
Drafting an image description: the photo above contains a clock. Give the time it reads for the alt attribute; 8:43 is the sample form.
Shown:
4:41
